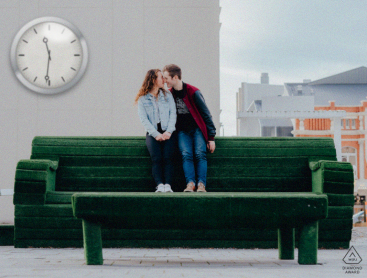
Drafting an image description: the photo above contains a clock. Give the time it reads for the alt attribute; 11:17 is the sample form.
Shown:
11:31
